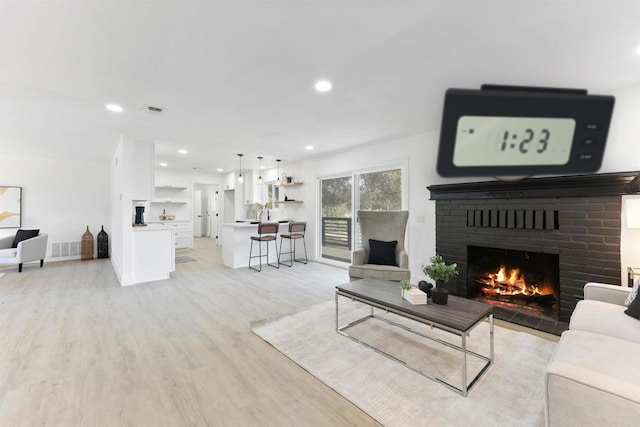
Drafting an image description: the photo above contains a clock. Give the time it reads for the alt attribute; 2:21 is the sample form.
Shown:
1:23
